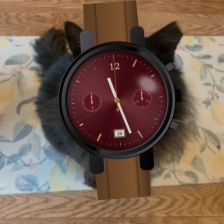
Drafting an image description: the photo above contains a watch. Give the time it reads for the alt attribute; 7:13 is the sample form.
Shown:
11:27
